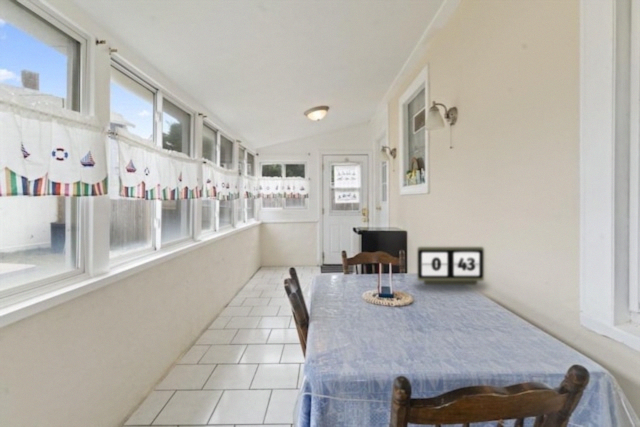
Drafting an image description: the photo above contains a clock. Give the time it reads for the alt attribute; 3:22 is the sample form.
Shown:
0:43
